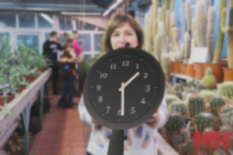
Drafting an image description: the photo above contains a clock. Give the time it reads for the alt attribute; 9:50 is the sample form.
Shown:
1:29
